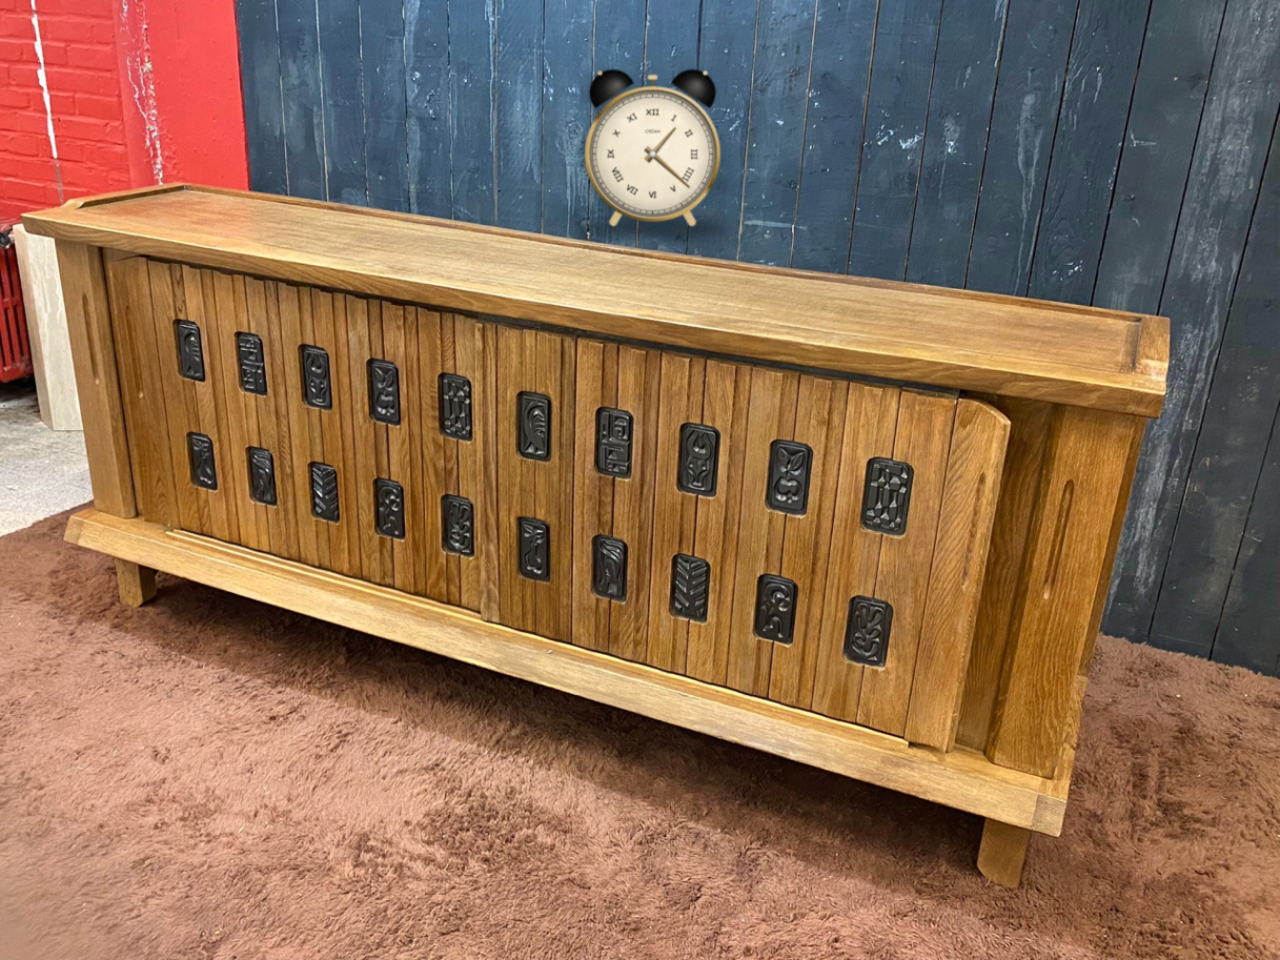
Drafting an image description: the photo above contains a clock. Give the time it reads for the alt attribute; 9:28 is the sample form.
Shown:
1:22
